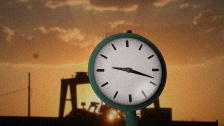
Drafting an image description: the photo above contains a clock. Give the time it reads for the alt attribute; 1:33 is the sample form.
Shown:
9:18
